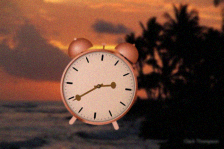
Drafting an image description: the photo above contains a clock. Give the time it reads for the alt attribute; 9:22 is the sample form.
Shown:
2:39
